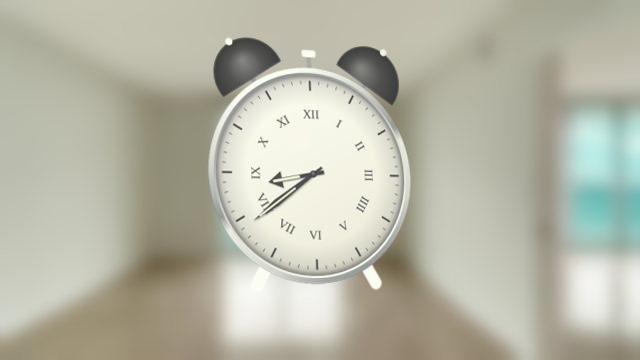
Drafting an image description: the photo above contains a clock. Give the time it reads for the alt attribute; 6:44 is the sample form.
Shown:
8:39
